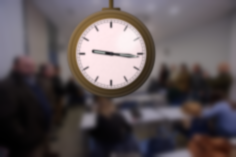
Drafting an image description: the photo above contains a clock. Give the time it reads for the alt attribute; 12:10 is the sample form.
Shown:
9:16
